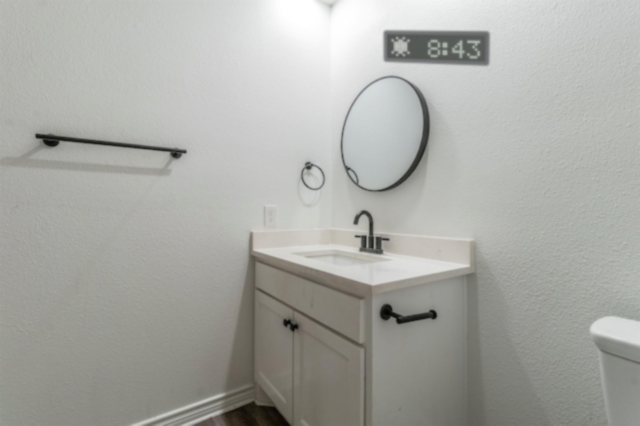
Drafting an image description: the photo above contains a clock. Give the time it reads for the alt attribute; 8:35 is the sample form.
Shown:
8:43
